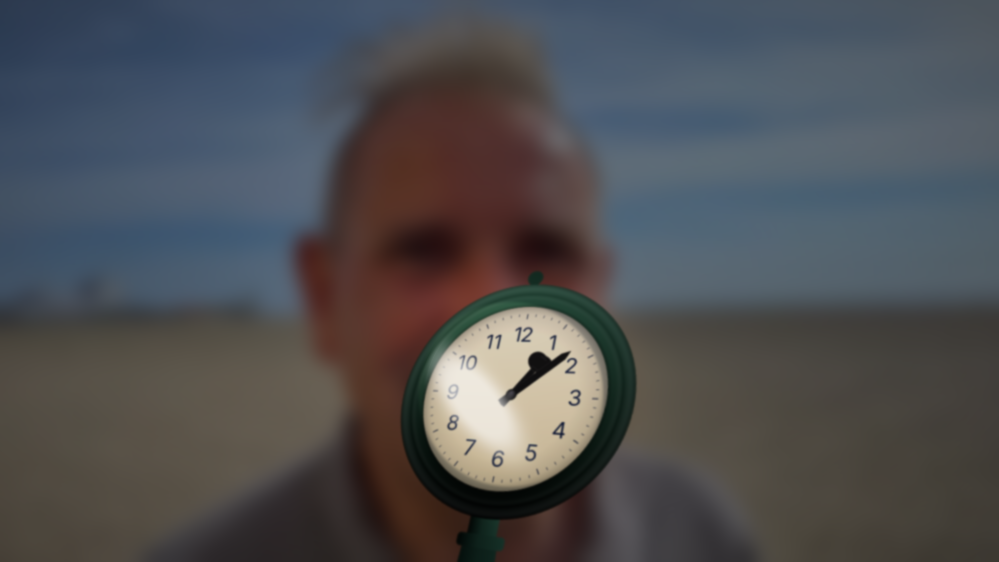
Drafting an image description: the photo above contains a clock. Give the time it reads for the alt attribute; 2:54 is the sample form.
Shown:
1:08
